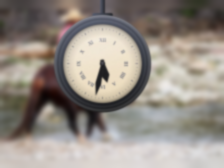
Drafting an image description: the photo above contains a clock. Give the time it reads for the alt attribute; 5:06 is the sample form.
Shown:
5:32
